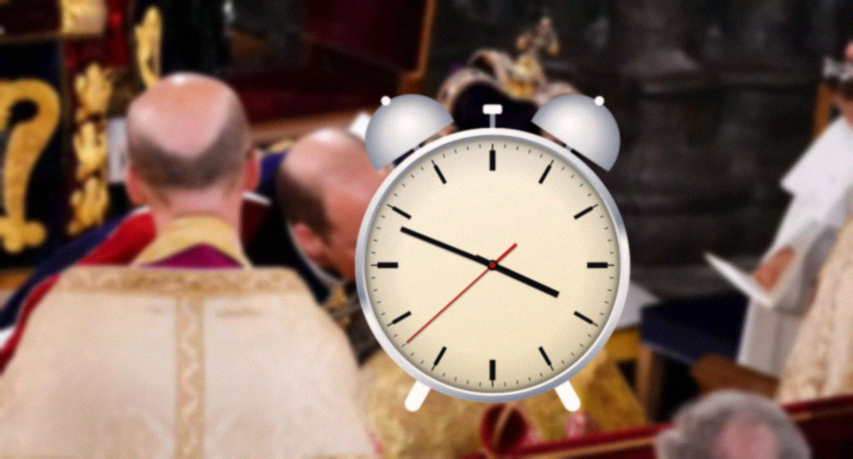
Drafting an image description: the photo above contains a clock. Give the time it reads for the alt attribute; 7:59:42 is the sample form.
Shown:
3:48:38
